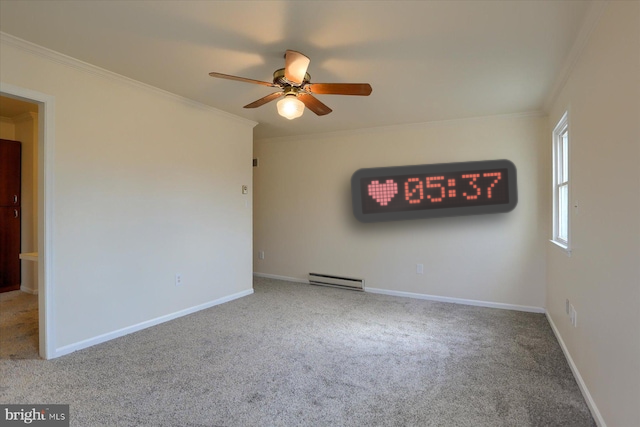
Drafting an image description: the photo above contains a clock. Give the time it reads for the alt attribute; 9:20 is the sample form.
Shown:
5:37
